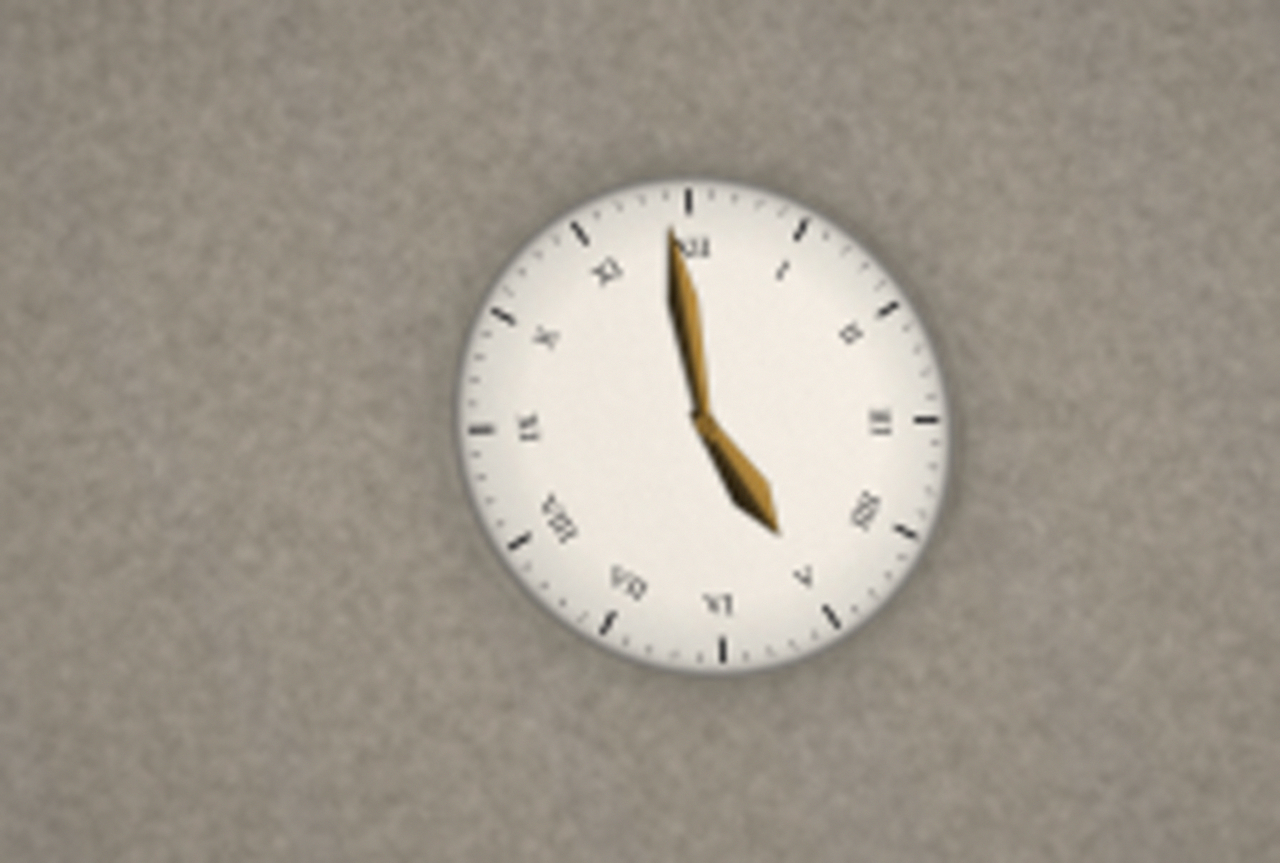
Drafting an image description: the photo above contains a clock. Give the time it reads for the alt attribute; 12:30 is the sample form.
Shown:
4:59
